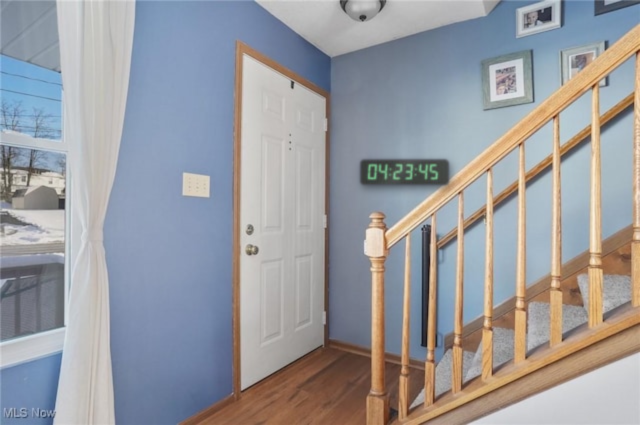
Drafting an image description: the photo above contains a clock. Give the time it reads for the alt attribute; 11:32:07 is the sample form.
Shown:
4:23:45
